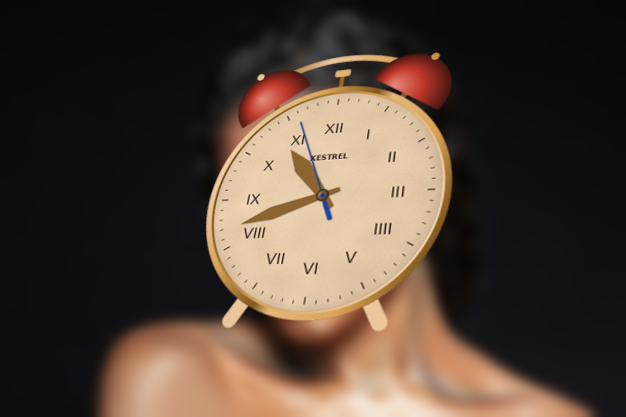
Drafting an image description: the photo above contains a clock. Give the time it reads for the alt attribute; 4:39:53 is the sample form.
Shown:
10:41:56
